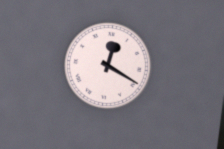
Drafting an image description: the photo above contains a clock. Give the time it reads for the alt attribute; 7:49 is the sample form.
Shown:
12:19
